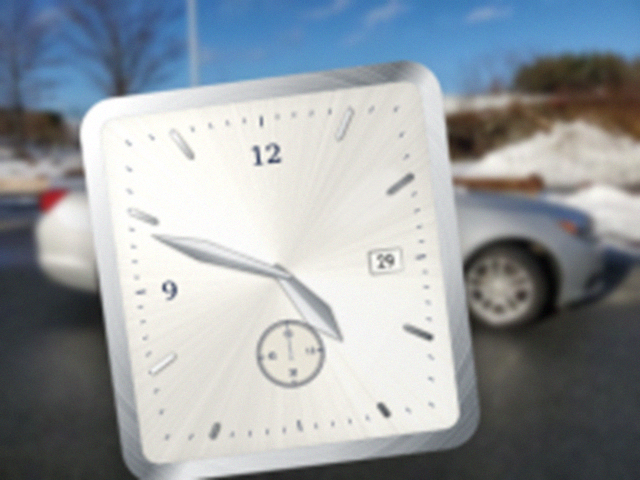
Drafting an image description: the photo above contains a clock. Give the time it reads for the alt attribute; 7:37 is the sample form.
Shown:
4:49
